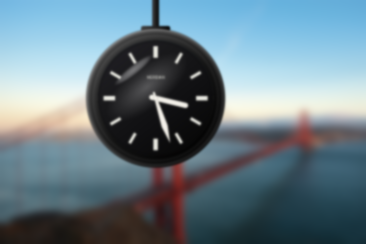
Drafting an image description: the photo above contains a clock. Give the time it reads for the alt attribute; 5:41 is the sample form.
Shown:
3:27
